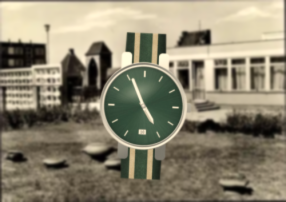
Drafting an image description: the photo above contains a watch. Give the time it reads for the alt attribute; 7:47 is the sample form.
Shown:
4:56
